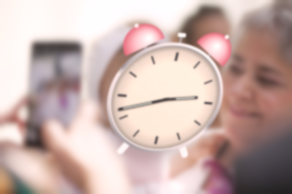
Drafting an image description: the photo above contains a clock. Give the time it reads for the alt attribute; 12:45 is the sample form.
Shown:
2:42
